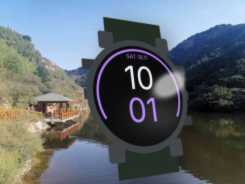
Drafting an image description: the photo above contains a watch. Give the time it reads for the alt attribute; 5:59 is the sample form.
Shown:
10:01
